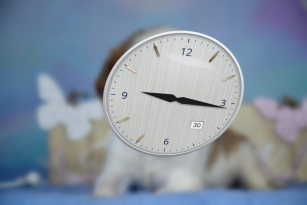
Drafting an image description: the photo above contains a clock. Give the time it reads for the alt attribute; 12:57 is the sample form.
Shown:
9:16
